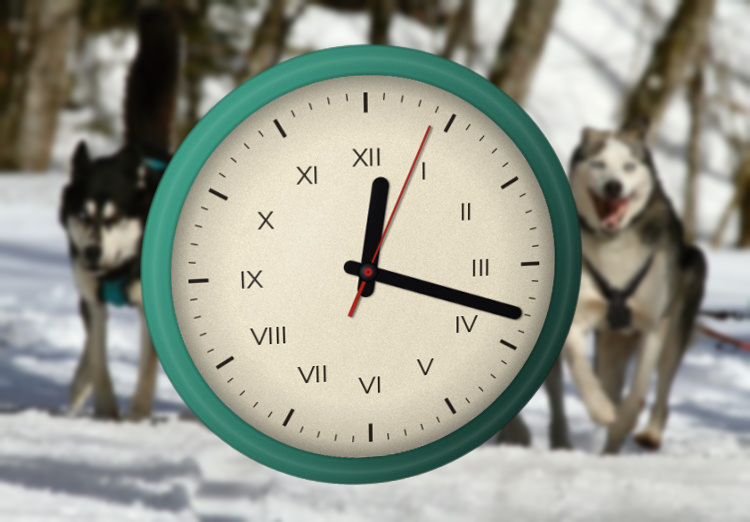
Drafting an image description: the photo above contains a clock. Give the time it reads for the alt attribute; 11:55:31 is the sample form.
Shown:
12:18:04
